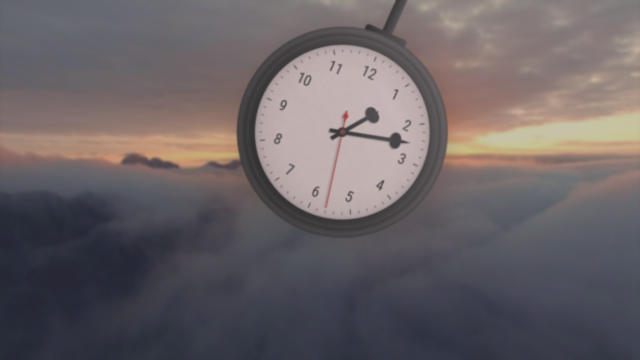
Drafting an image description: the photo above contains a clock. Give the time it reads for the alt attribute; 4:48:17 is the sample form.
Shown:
1:12:28
